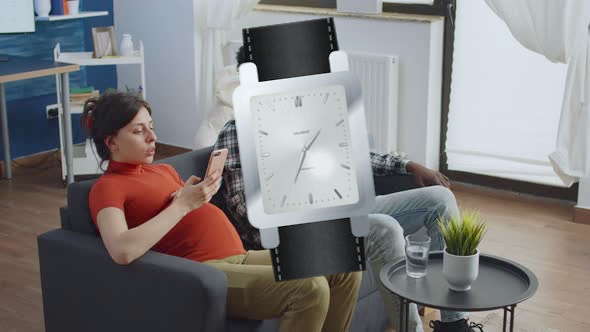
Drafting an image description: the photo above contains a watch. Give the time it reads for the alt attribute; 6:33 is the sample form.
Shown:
1:34
